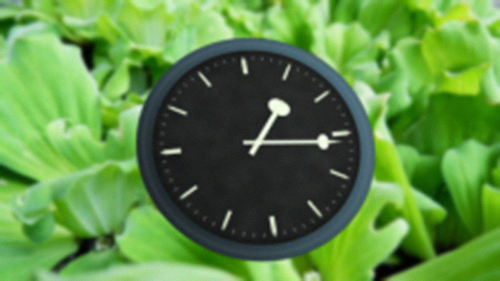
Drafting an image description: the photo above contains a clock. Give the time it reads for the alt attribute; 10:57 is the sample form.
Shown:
1:16
